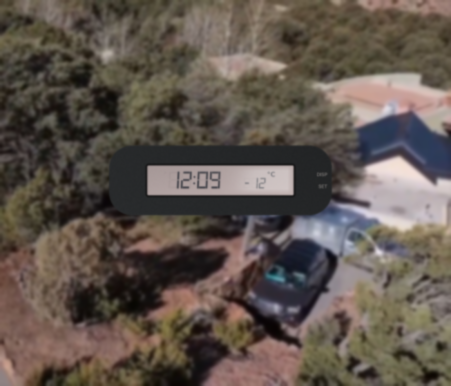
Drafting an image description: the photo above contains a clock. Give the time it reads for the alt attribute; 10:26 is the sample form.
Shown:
12:09
